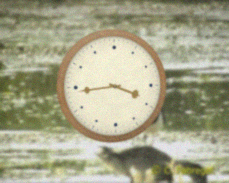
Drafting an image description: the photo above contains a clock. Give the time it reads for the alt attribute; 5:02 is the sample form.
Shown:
3:44
